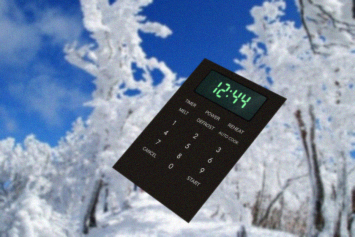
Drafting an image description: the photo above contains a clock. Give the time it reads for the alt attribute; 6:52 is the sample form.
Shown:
12:44
